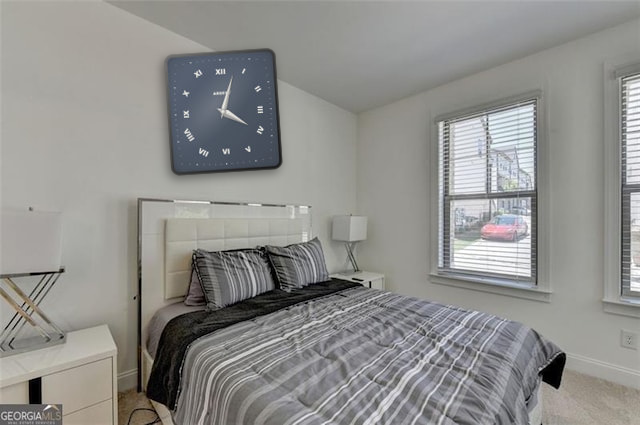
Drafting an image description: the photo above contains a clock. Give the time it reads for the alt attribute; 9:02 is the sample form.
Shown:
4:03
